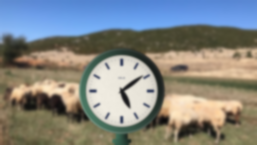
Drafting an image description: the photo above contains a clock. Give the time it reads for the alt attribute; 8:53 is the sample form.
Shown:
5:09
